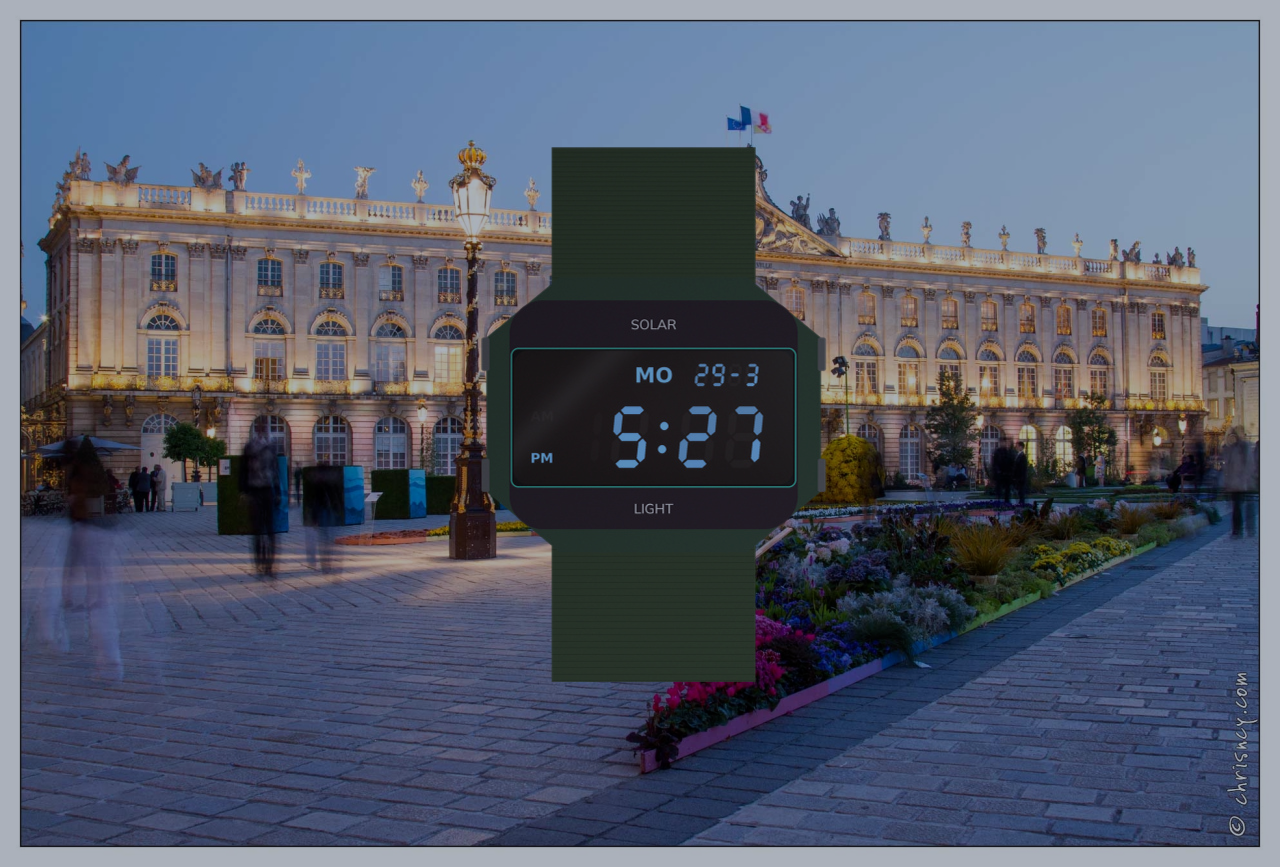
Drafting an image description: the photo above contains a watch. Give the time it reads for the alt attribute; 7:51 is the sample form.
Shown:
5:27
